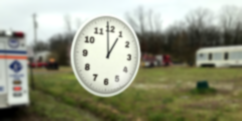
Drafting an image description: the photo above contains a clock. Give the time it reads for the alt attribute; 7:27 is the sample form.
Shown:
12:59
